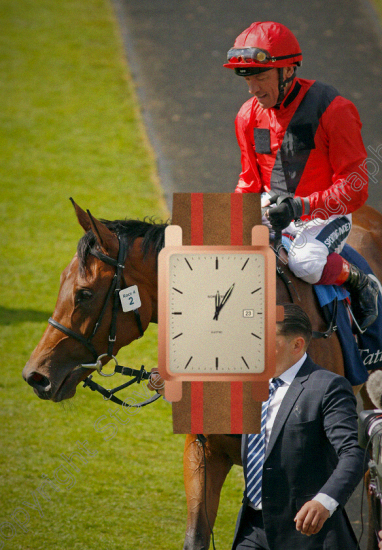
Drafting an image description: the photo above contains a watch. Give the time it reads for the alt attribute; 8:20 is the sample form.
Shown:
12:05
